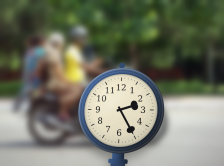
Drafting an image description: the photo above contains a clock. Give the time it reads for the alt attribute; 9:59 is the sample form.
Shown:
2:25
